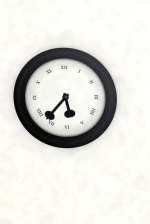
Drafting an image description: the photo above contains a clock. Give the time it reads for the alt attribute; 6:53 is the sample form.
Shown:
5:37
